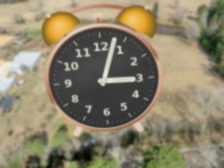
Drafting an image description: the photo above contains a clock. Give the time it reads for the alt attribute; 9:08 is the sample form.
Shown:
3:03
